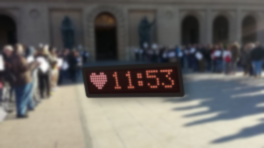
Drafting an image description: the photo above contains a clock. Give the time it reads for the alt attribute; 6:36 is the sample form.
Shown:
11:53
